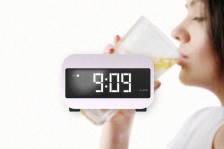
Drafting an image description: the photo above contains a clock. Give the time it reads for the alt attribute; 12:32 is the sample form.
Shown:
9:09
